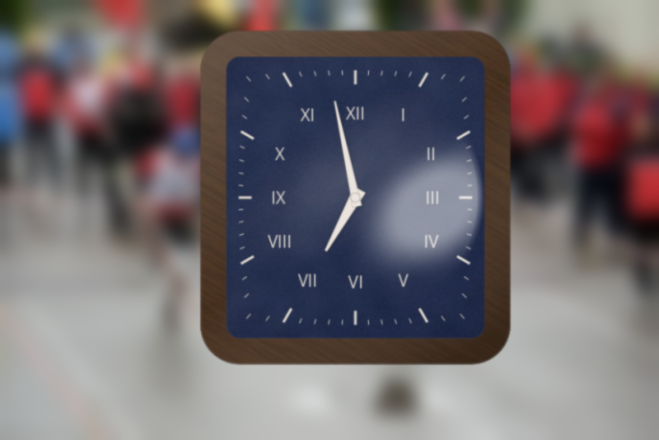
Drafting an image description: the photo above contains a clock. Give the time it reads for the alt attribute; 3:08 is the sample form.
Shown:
6:58
